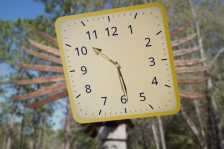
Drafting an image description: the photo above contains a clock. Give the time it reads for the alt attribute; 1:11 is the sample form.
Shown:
10:29
